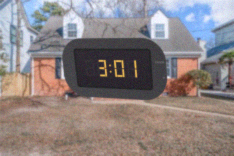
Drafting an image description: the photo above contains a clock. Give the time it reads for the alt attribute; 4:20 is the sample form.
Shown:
3:01
